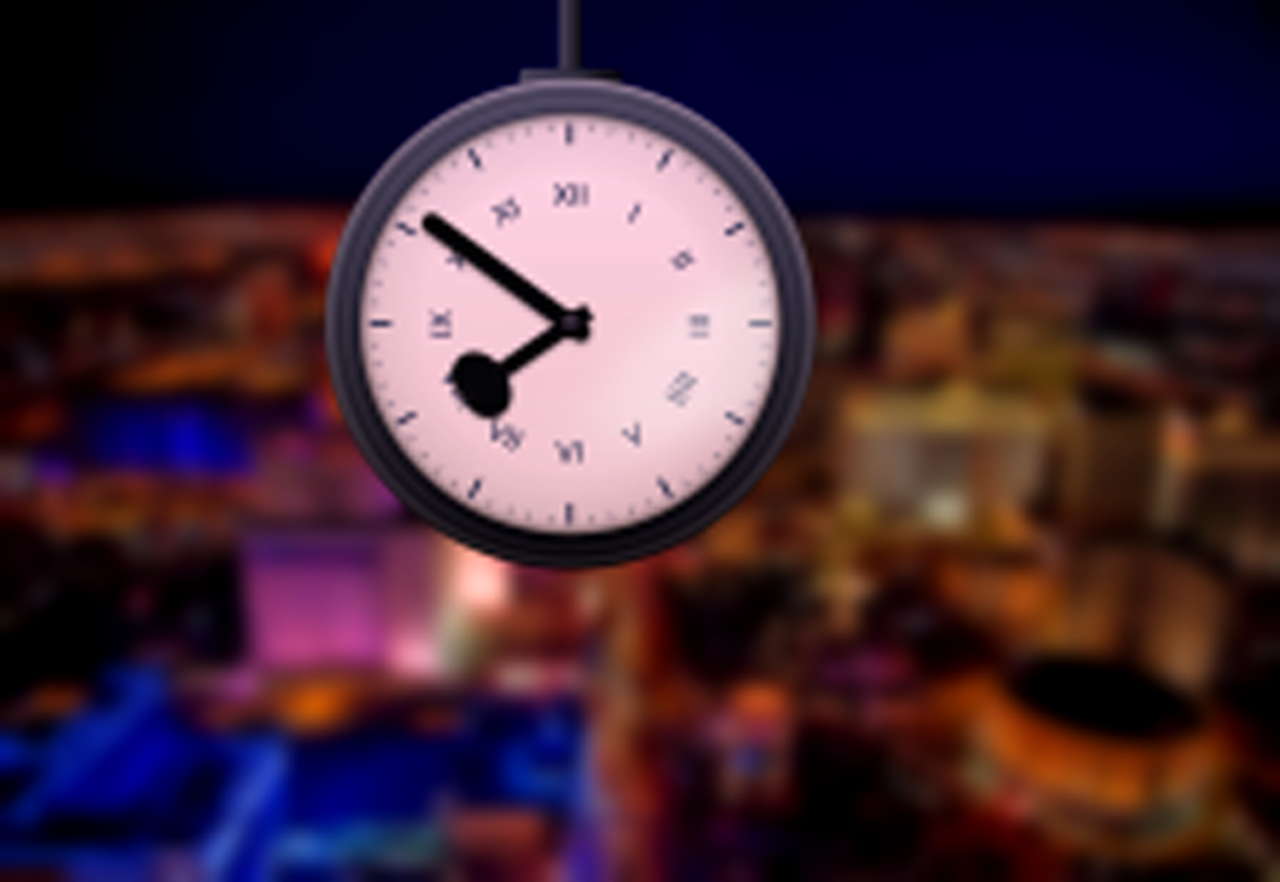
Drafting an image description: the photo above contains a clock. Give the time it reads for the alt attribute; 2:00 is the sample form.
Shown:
7:51
